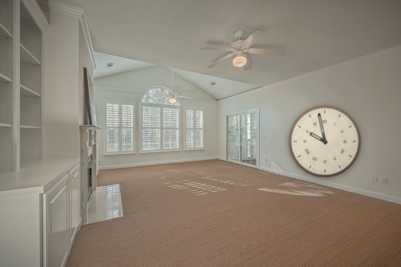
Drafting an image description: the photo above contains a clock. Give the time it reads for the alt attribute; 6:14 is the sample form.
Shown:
9:58
